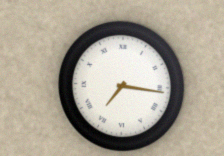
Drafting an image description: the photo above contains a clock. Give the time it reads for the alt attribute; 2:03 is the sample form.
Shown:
7:16
